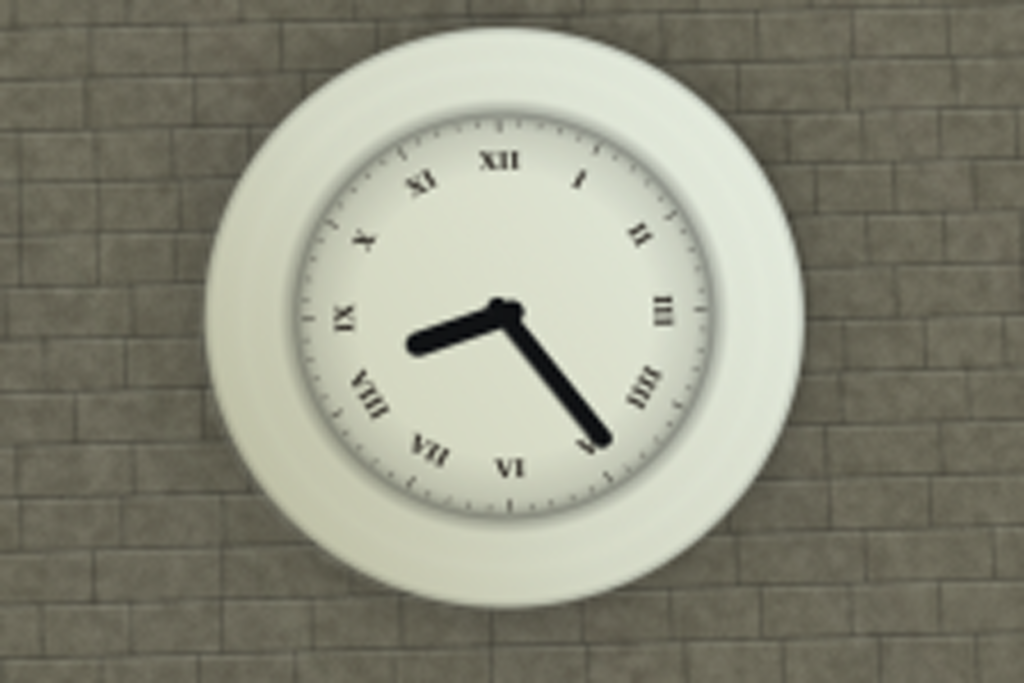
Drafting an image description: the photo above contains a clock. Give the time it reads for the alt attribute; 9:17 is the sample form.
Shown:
8:24
